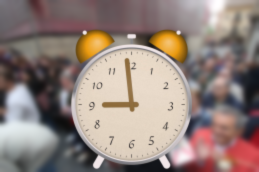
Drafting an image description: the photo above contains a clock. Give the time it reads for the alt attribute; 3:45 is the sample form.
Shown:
8:59
